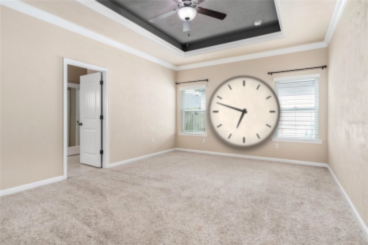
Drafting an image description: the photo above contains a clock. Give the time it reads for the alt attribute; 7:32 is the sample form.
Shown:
6:48
